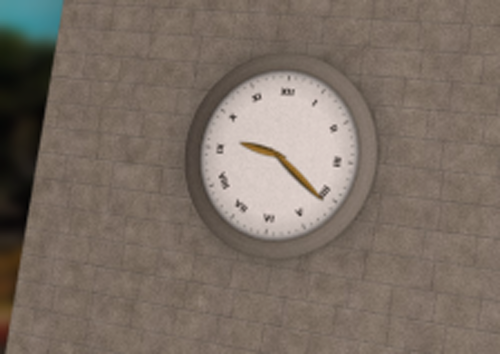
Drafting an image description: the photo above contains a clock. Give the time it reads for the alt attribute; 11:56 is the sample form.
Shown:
9:21
